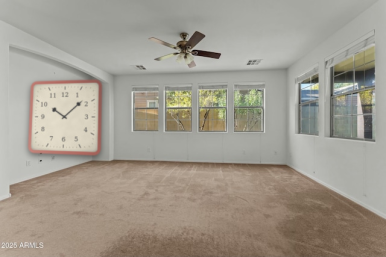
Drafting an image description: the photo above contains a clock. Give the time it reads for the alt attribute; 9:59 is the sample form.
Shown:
10:08
